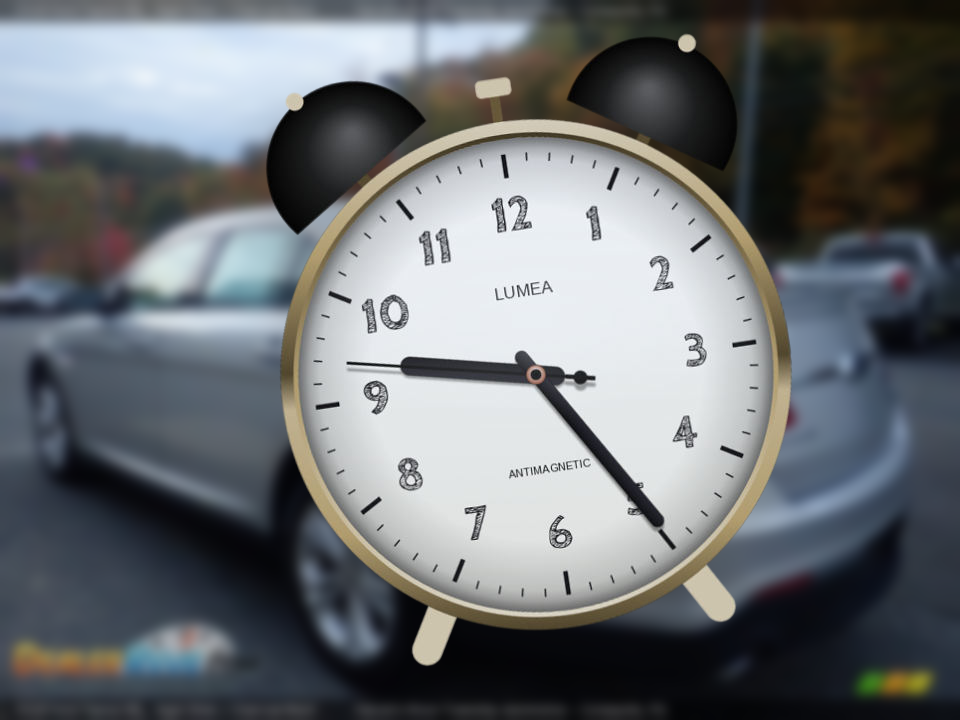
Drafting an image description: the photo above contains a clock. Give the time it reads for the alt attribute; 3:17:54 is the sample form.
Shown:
9:24:47
